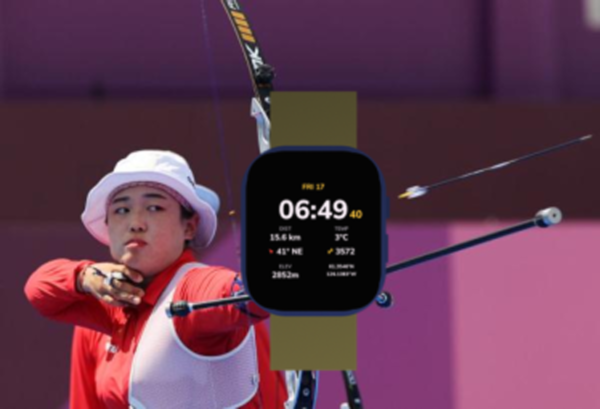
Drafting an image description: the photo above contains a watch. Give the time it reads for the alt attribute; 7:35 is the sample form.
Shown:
6:49
